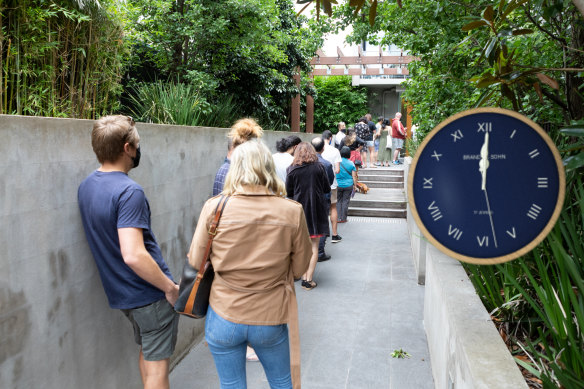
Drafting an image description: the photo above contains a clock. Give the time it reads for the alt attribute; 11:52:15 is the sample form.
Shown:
12:00:28
